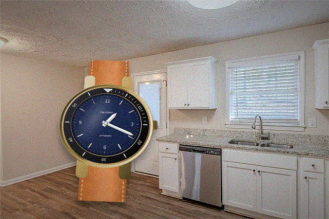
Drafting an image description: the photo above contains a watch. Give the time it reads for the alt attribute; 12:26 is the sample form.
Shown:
1:19
